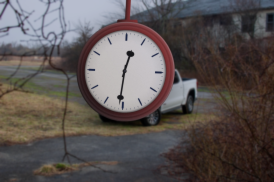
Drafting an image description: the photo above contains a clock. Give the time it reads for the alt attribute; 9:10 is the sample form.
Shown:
12:31
